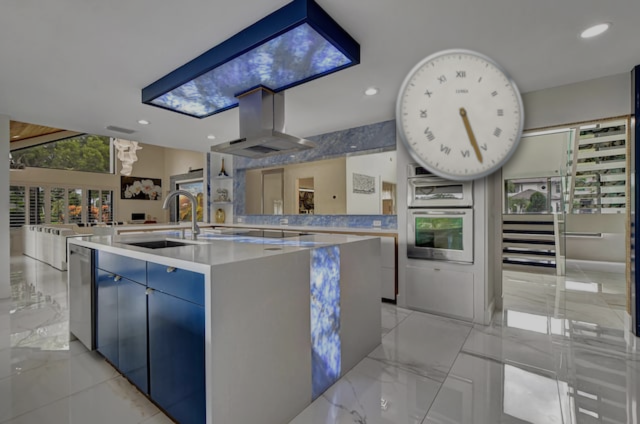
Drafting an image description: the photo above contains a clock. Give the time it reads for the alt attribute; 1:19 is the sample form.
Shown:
5:27
